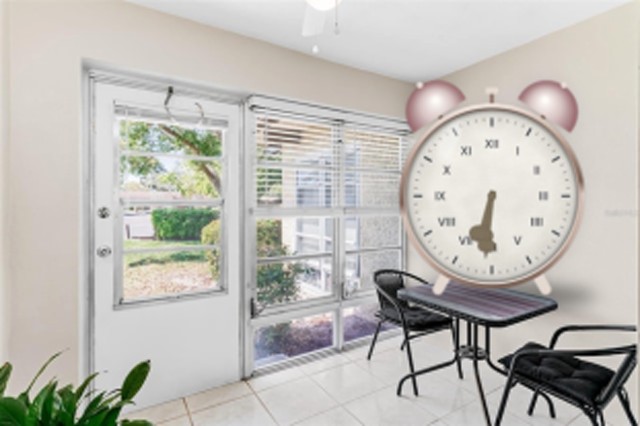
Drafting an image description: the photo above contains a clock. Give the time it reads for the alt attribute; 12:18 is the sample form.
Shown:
6:31
